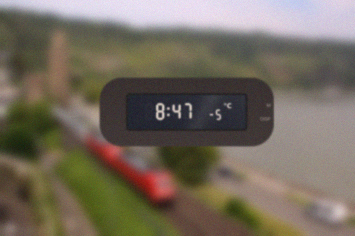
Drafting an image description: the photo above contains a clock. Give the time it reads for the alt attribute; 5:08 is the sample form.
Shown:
8:47
